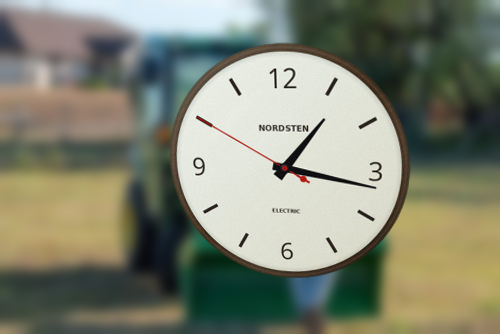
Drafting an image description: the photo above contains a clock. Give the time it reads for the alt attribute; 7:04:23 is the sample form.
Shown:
1:16:50
